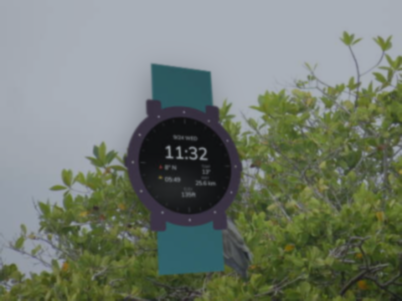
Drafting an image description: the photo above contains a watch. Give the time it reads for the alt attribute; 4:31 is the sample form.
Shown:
11:32
